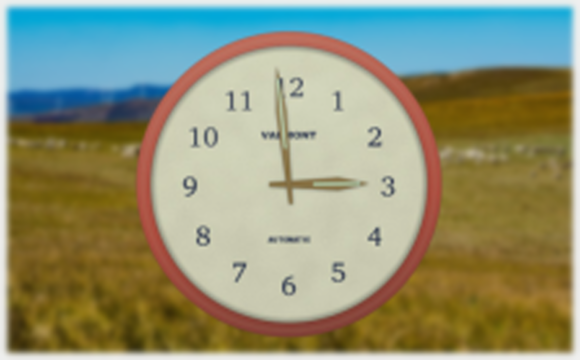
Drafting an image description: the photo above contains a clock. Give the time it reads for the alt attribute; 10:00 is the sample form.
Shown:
2:59
